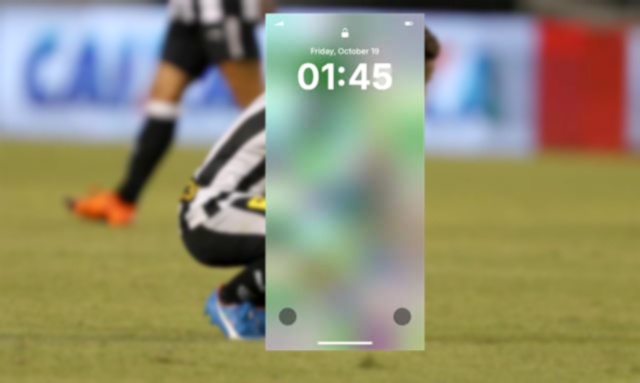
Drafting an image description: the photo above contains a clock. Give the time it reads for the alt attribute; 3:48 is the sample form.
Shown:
1:45
